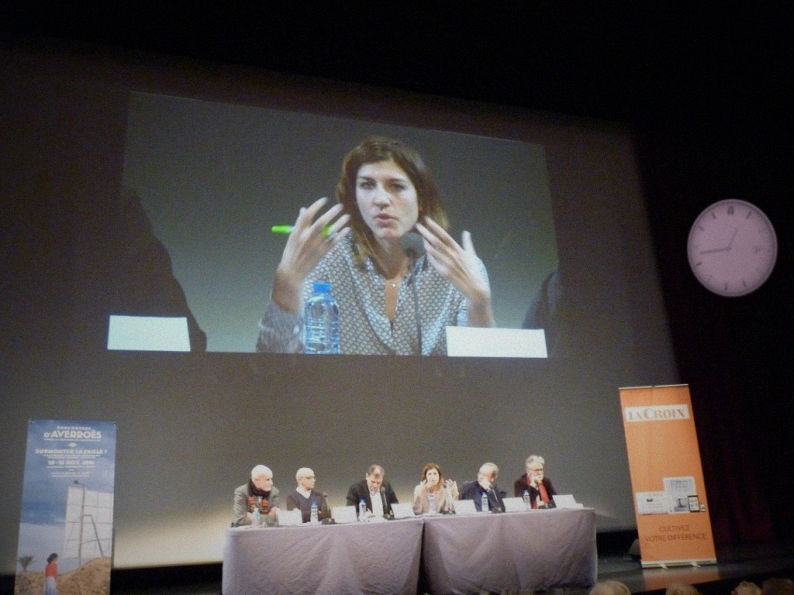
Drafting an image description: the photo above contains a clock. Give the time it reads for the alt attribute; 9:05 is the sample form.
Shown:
12:43
